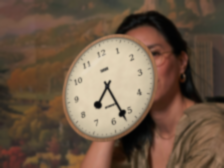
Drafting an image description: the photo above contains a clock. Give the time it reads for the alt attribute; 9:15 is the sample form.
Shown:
7:27
